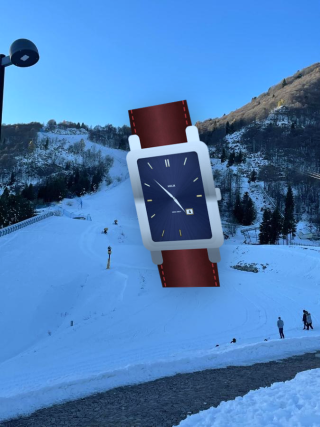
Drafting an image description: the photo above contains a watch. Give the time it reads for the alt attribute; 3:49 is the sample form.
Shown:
4:53
